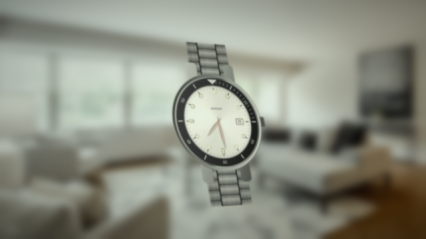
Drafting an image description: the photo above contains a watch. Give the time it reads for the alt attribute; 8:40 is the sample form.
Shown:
7:29
